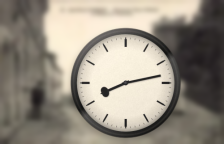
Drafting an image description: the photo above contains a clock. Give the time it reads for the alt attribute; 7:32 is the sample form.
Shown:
8:13
